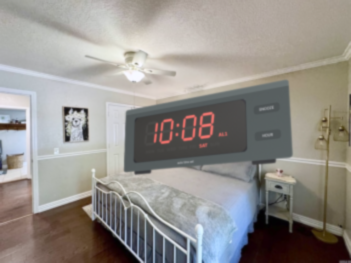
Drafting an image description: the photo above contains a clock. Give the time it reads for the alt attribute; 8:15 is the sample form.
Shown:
10:08
